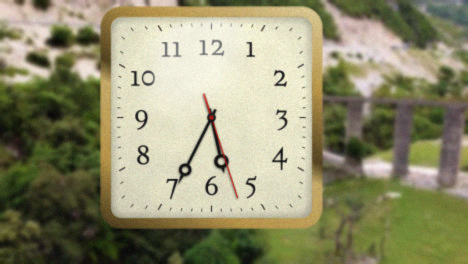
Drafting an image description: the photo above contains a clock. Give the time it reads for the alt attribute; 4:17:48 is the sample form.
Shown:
5:34:27
